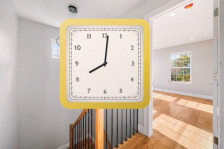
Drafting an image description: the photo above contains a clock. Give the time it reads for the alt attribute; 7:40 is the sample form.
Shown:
8:01
